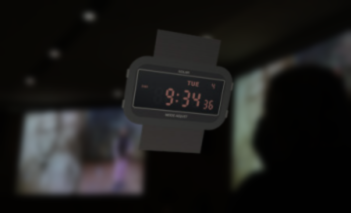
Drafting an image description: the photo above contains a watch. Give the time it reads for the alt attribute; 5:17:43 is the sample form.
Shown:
9:34:36
